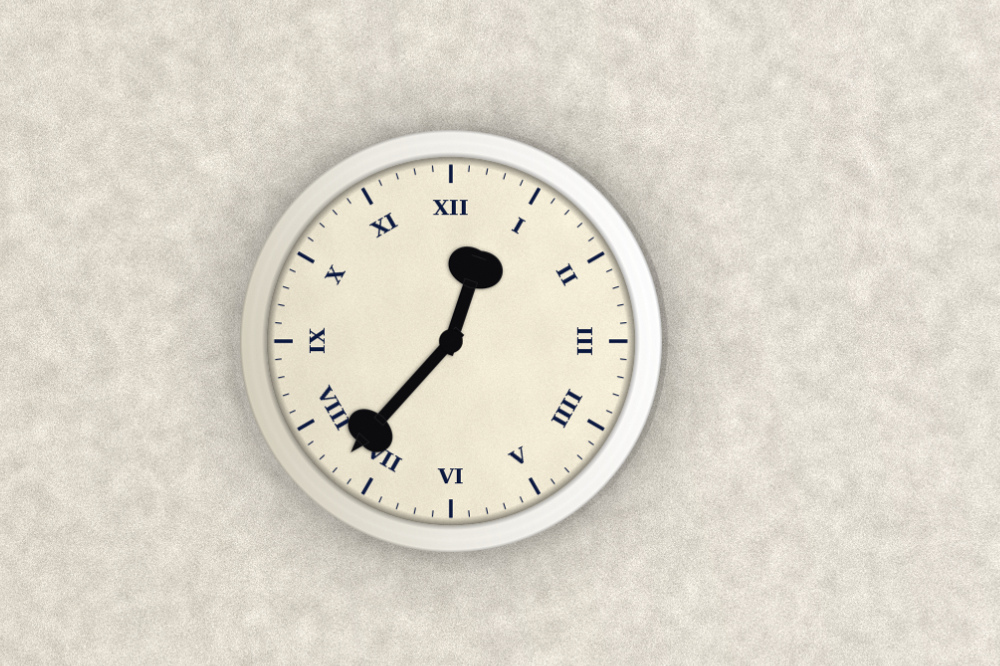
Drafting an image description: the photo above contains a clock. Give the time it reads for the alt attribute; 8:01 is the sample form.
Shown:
12:37
